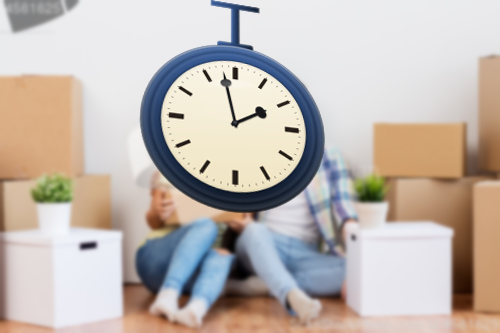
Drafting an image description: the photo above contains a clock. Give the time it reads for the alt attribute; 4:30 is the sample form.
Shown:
1:58
